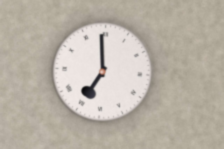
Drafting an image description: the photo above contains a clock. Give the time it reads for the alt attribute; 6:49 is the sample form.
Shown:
6:59
